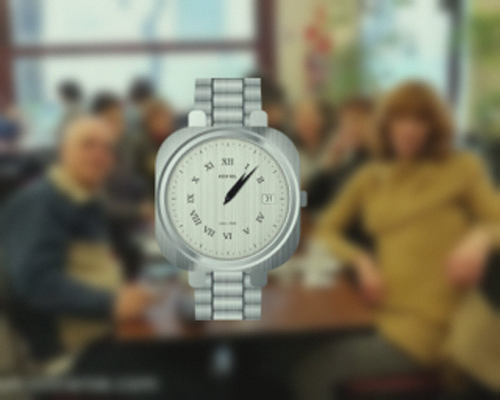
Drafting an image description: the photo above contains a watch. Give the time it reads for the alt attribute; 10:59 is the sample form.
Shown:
1:07
